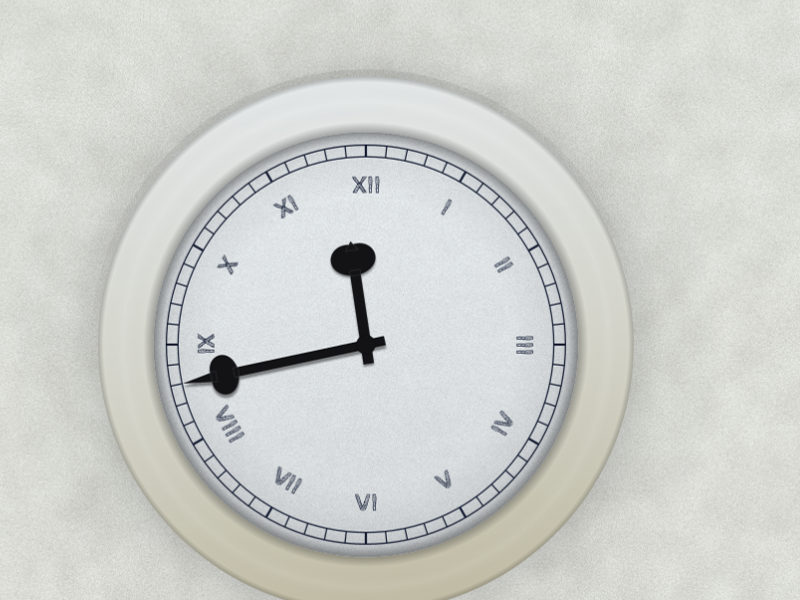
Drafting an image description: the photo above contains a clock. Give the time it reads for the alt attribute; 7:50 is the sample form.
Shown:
11:43
